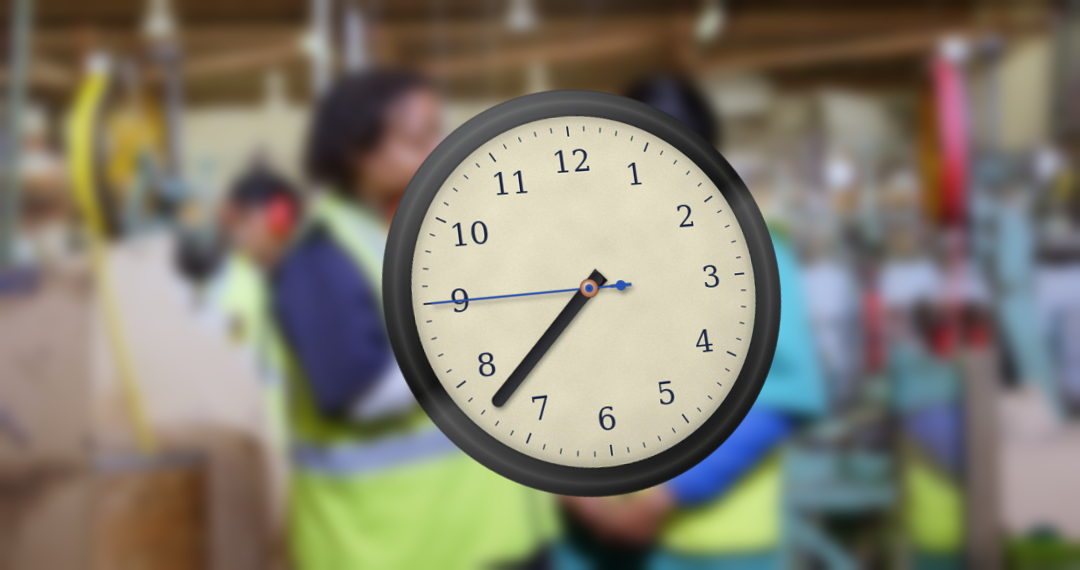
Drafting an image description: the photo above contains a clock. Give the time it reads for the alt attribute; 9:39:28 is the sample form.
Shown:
7:37:45
